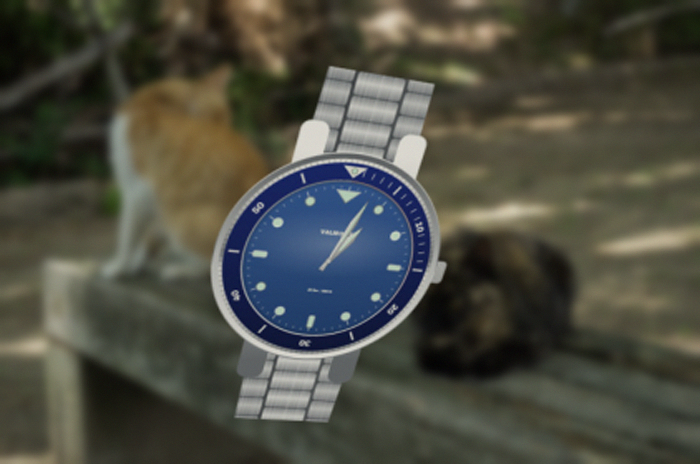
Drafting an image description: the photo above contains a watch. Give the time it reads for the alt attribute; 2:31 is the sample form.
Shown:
1:03
